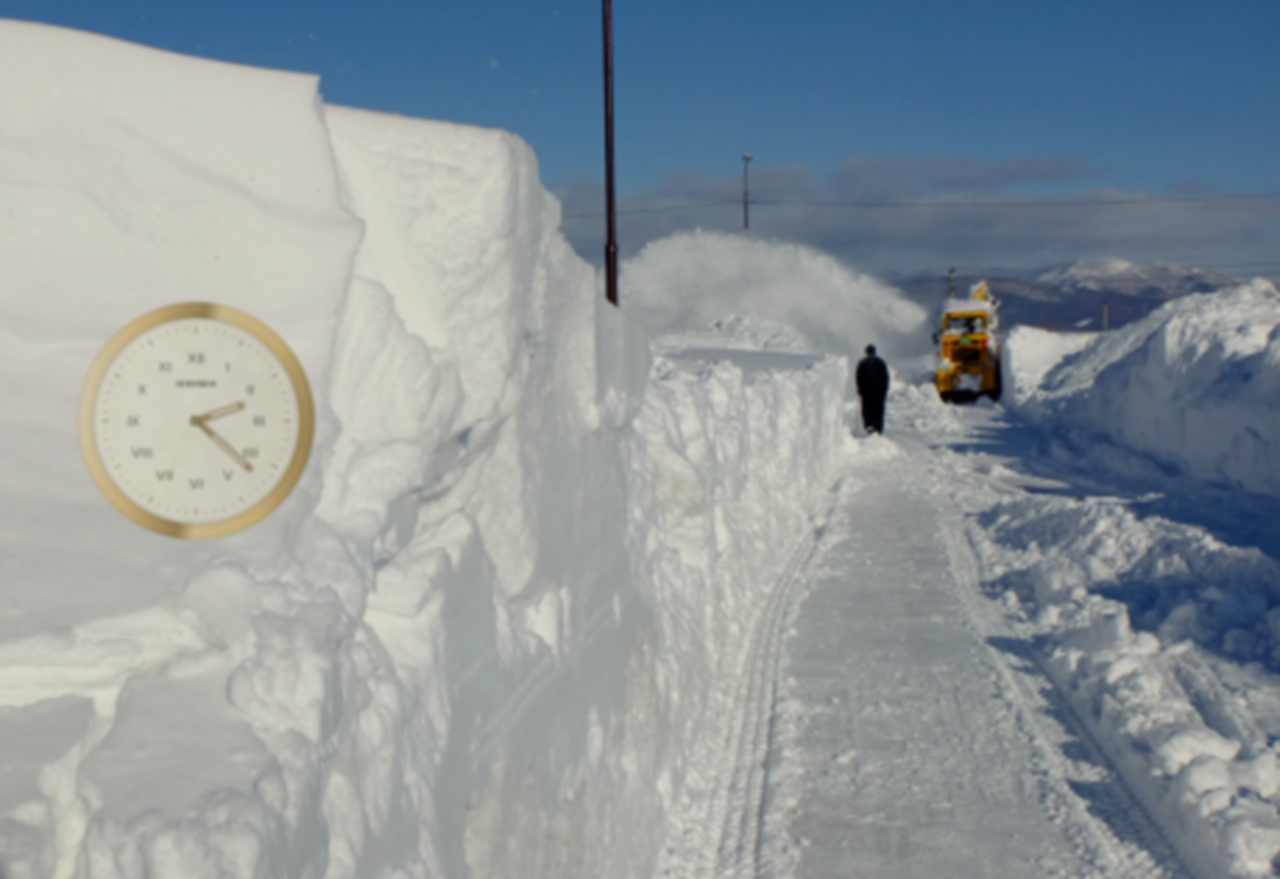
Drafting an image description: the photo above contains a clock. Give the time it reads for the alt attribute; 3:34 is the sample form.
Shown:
2:22
